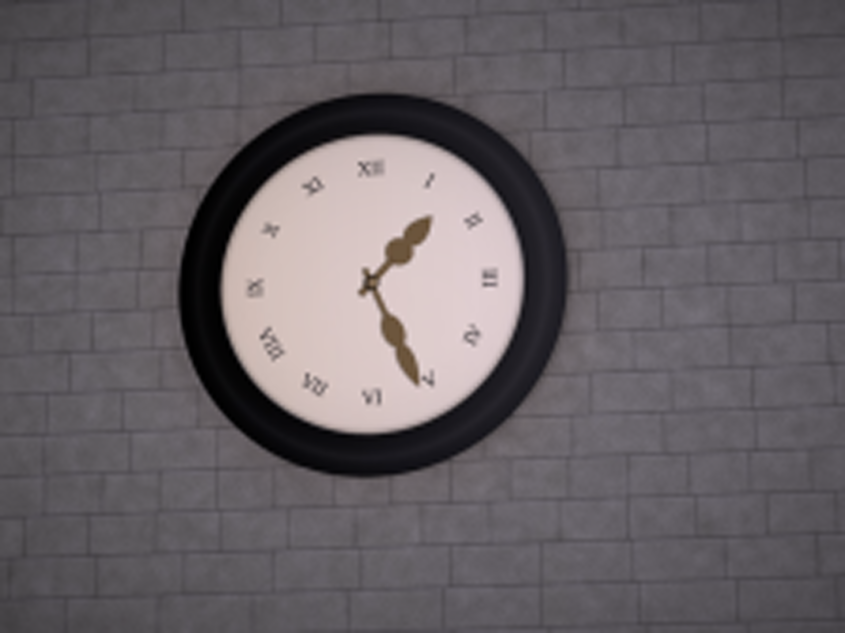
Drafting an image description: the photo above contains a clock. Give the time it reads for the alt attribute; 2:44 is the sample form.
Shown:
1:26
